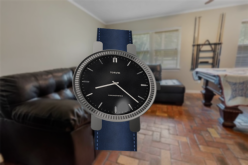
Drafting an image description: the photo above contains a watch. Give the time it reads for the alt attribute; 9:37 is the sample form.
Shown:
8:22
